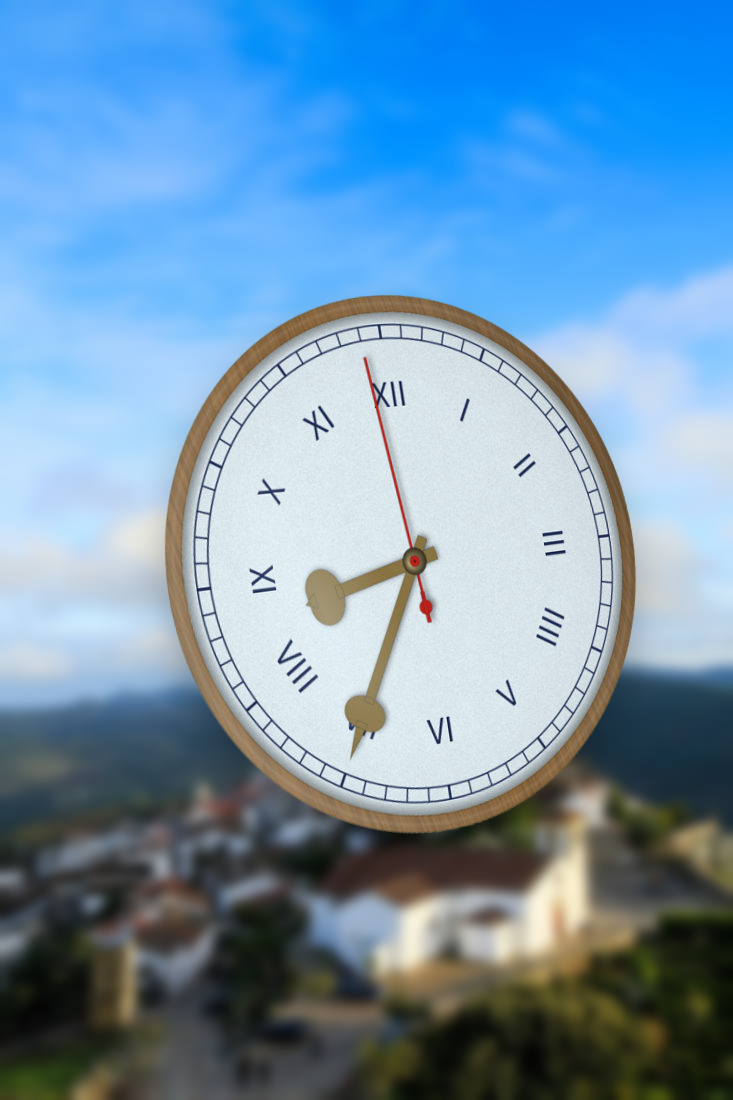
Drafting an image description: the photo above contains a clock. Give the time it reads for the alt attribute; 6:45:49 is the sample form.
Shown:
8:34:59
